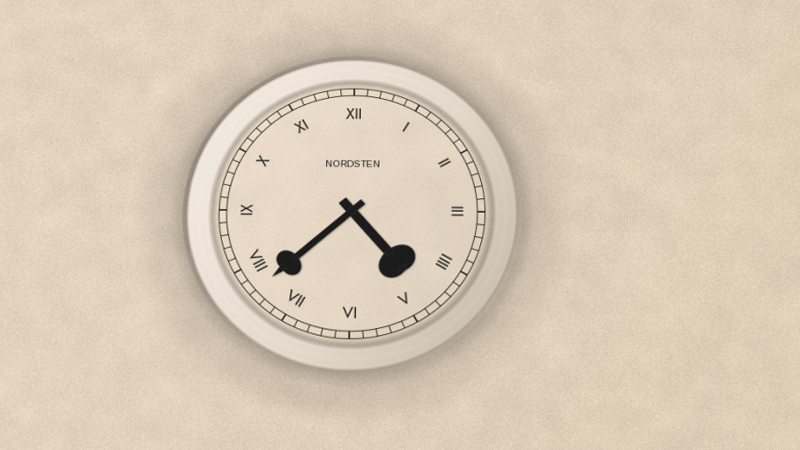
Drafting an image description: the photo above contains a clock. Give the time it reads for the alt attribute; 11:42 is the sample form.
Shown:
4:38
